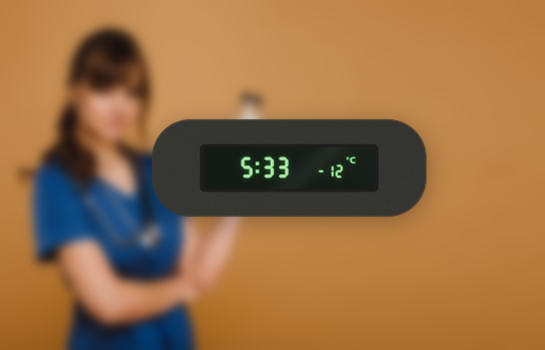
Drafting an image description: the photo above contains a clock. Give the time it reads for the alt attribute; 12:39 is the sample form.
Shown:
5:33
